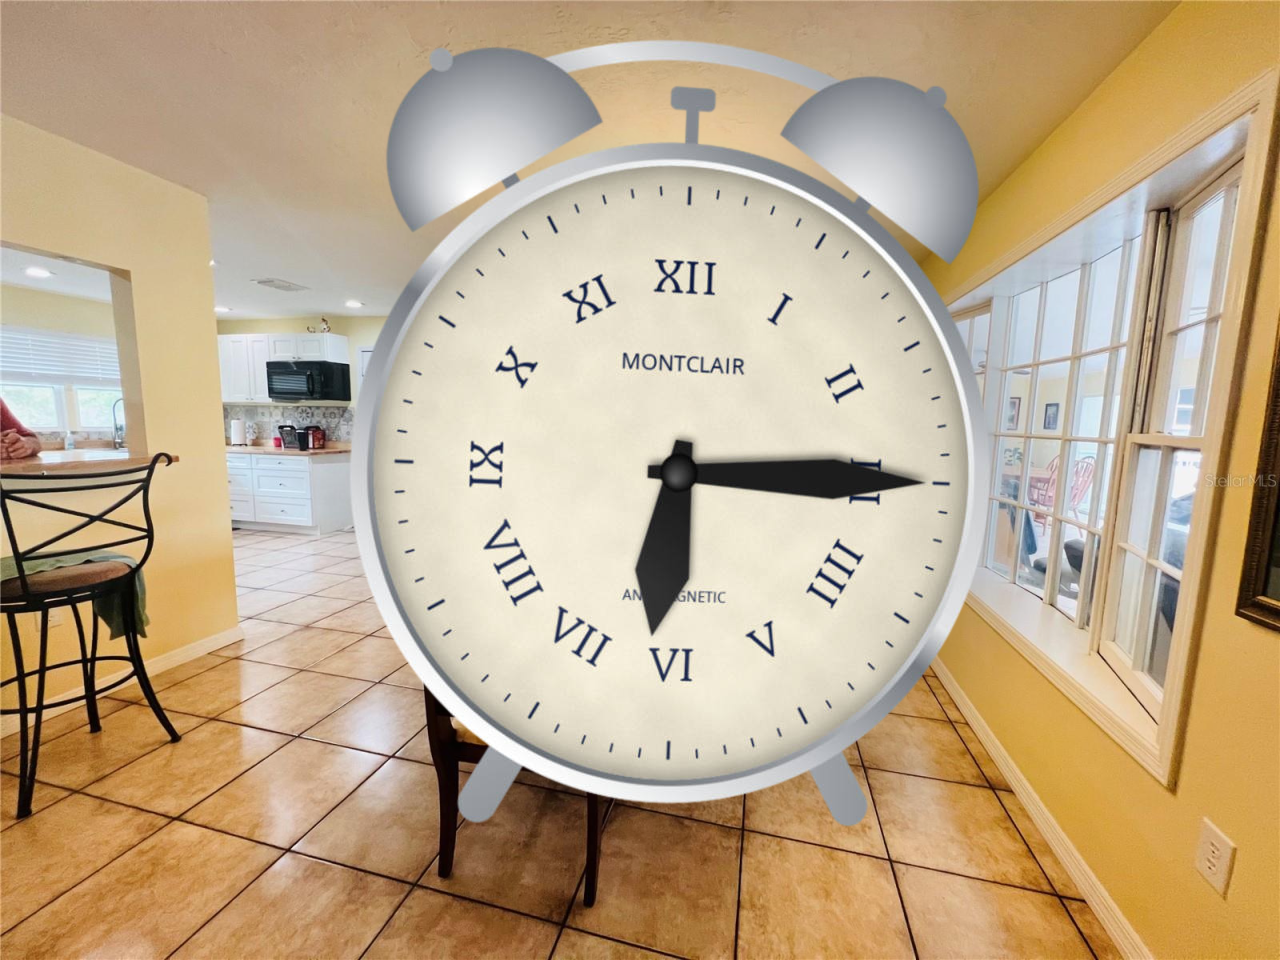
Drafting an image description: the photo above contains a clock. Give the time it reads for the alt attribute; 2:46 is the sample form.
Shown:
6:15
